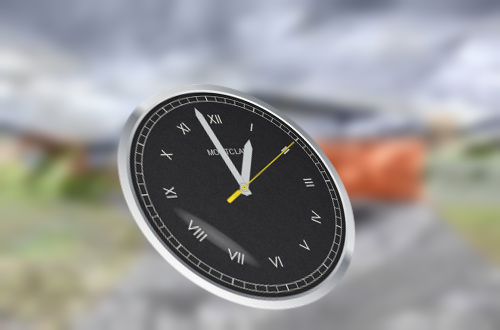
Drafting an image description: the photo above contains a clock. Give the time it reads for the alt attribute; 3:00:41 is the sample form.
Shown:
12:58:10
